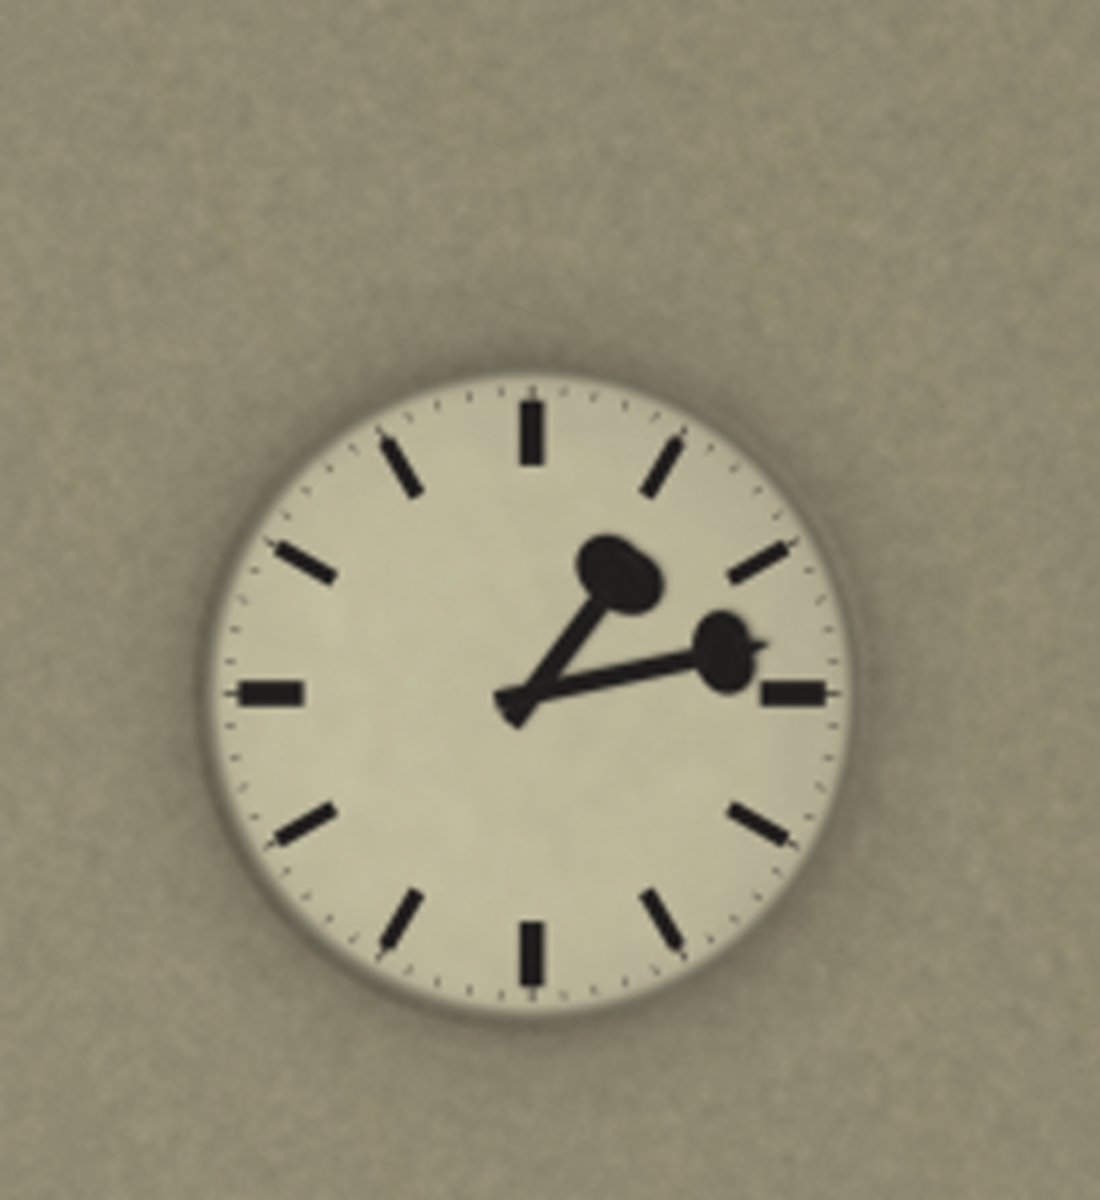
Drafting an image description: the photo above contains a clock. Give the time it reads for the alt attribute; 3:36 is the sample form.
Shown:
1:13
